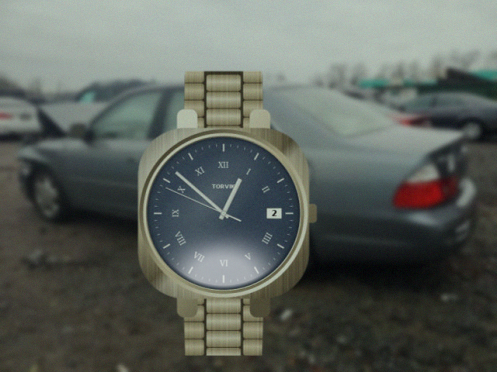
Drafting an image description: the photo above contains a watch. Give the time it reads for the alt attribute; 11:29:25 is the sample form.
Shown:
12:51:49
